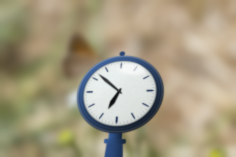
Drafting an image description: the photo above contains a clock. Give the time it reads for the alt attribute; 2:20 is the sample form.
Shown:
6:52
